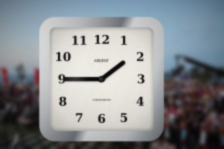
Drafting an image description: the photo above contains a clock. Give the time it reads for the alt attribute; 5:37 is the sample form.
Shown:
1:45
